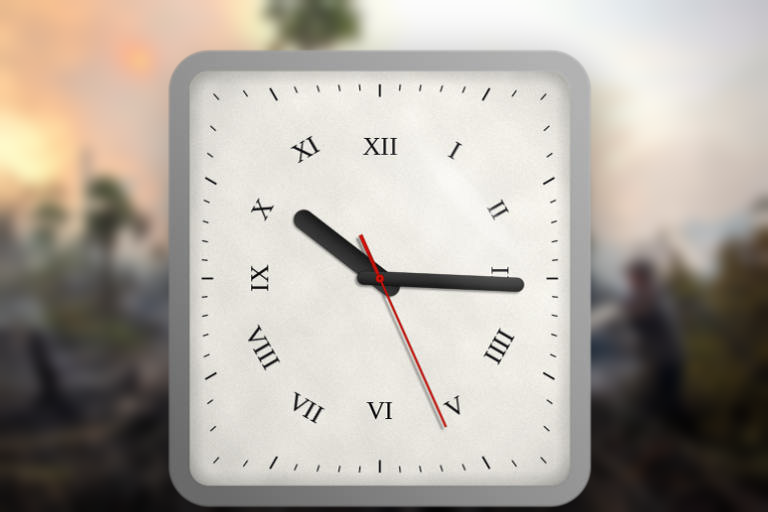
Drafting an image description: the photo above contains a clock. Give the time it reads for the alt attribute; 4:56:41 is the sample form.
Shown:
10:15:26
